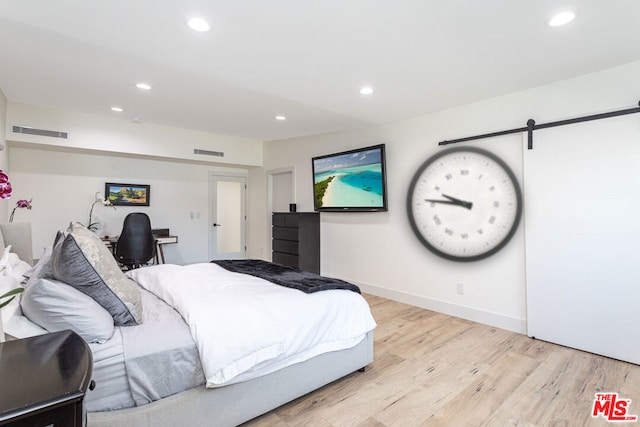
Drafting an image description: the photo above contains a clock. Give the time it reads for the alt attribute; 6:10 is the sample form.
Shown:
9:46
